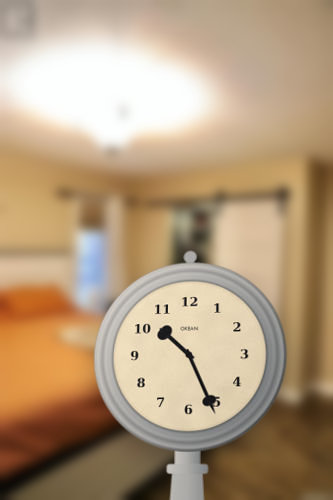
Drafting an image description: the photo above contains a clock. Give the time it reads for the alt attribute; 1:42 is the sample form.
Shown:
10:26
